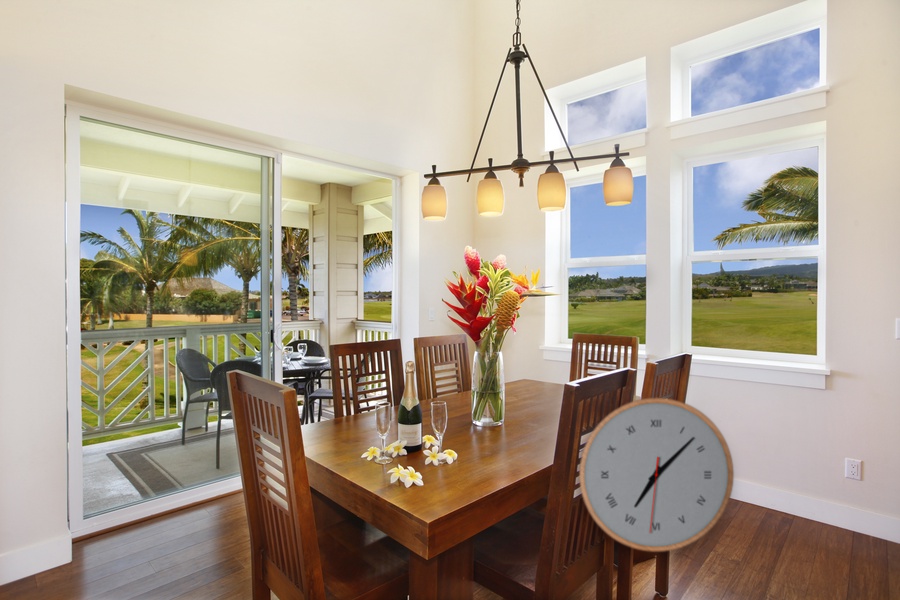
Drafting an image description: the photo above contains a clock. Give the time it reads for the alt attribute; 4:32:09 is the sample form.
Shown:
7:07:31
